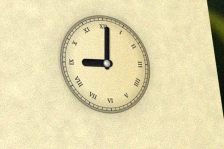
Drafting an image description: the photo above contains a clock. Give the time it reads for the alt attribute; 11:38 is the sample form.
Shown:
9:01
